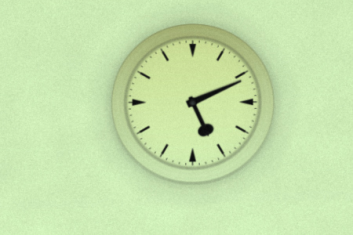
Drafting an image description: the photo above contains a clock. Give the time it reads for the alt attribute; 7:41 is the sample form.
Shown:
5:11
